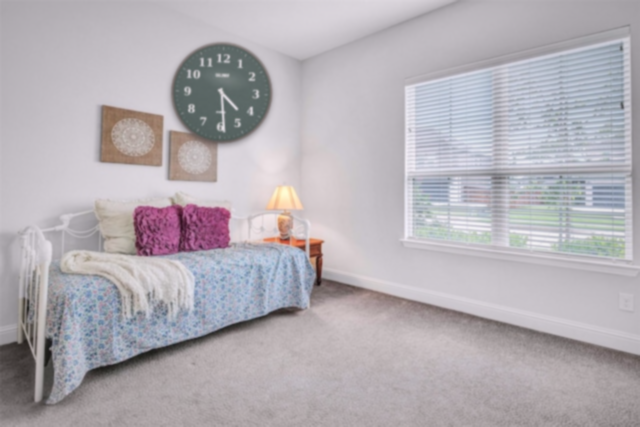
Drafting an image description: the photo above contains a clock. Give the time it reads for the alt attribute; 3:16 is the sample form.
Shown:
4:29
